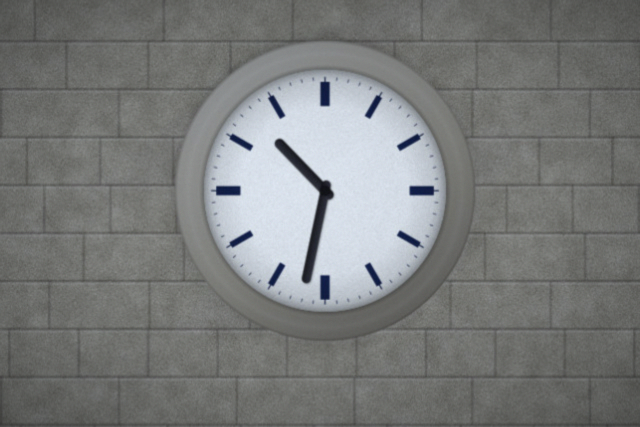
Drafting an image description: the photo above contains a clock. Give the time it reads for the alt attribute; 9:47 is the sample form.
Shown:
10:32
